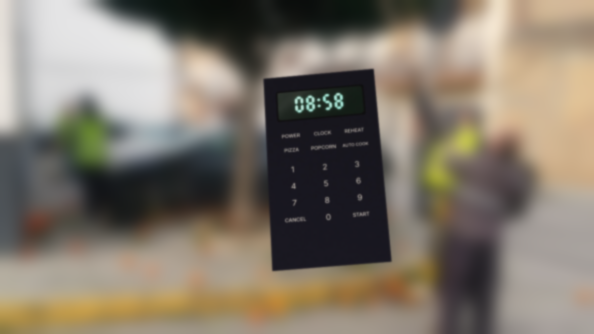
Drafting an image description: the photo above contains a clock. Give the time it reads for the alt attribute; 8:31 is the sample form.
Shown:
8:58
